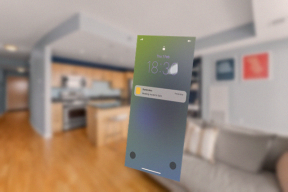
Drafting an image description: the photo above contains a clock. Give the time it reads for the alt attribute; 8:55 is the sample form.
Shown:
18:30
